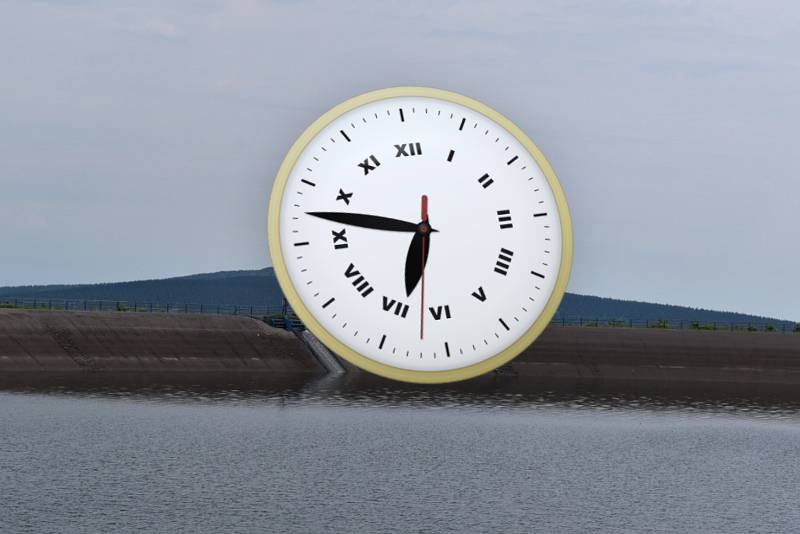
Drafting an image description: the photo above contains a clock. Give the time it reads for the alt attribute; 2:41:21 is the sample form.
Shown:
6:47:32
